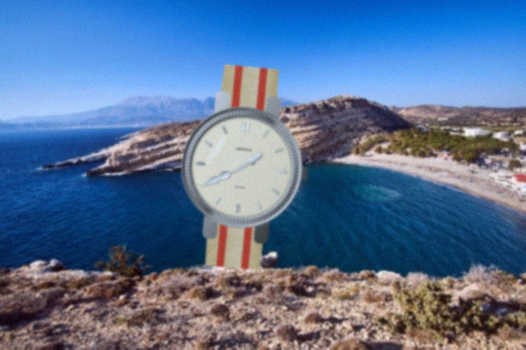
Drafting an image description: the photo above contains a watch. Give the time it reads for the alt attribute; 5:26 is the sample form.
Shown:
1:40
